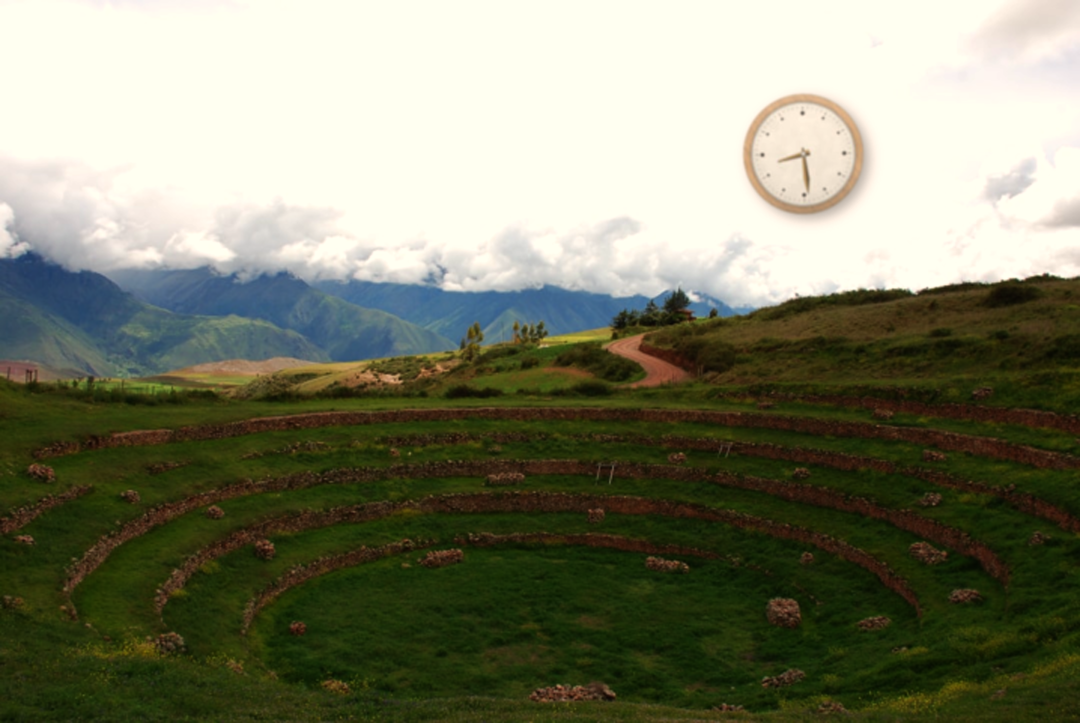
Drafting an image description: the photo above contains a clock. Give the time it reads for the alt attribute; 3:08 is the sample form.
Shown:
8:29
